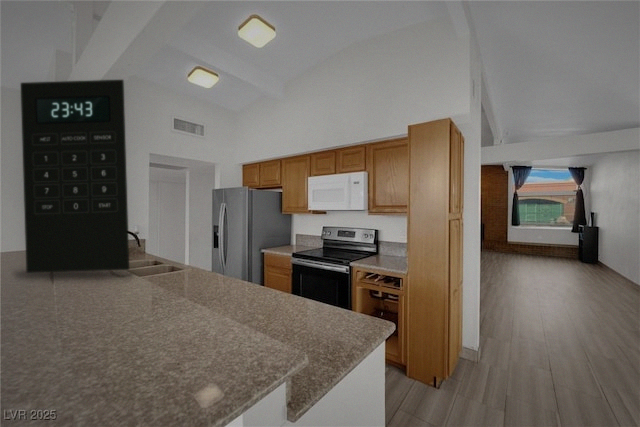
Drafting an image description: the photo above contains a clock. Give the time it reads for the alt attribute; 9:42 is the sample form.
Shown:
23:43
